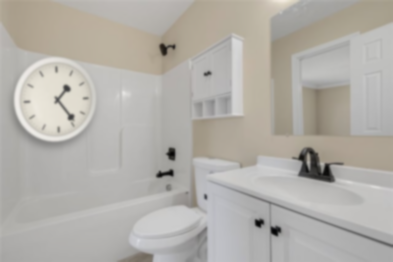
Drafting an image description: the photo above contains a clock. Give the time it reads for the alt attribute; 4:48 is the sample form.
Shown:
1:24
